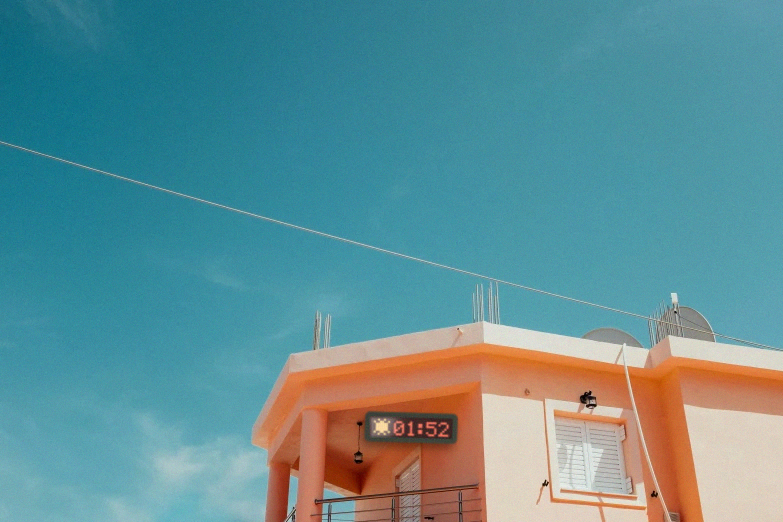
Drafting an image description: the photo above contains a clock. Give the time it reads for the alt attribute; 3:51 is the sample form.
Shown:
1:52
